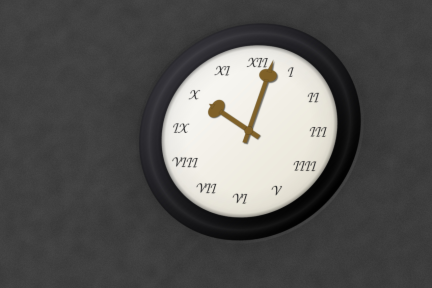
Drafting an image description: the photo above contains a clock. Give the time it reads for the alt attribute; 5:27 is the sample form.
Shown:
10:02
